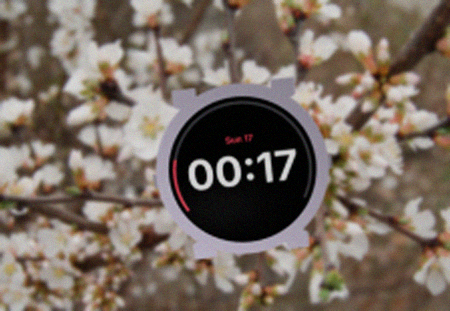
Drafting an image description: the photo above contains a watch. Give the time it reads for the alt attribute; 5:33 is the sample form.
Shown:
0:17
